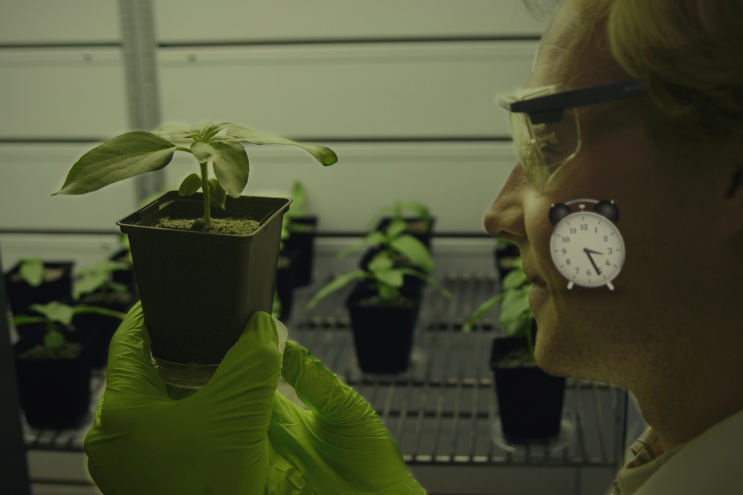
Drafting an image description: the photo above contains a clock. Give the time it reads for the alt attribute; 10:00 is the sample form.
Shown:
3:26
